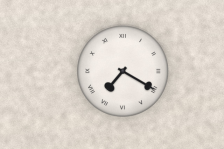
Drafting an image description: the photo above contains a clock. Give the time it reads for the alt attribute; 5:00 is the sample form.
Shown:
7:20
